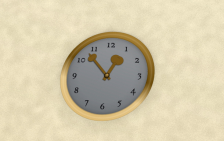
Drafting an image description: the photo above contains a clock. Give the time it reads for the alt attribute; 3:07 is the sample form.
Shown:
12:53
